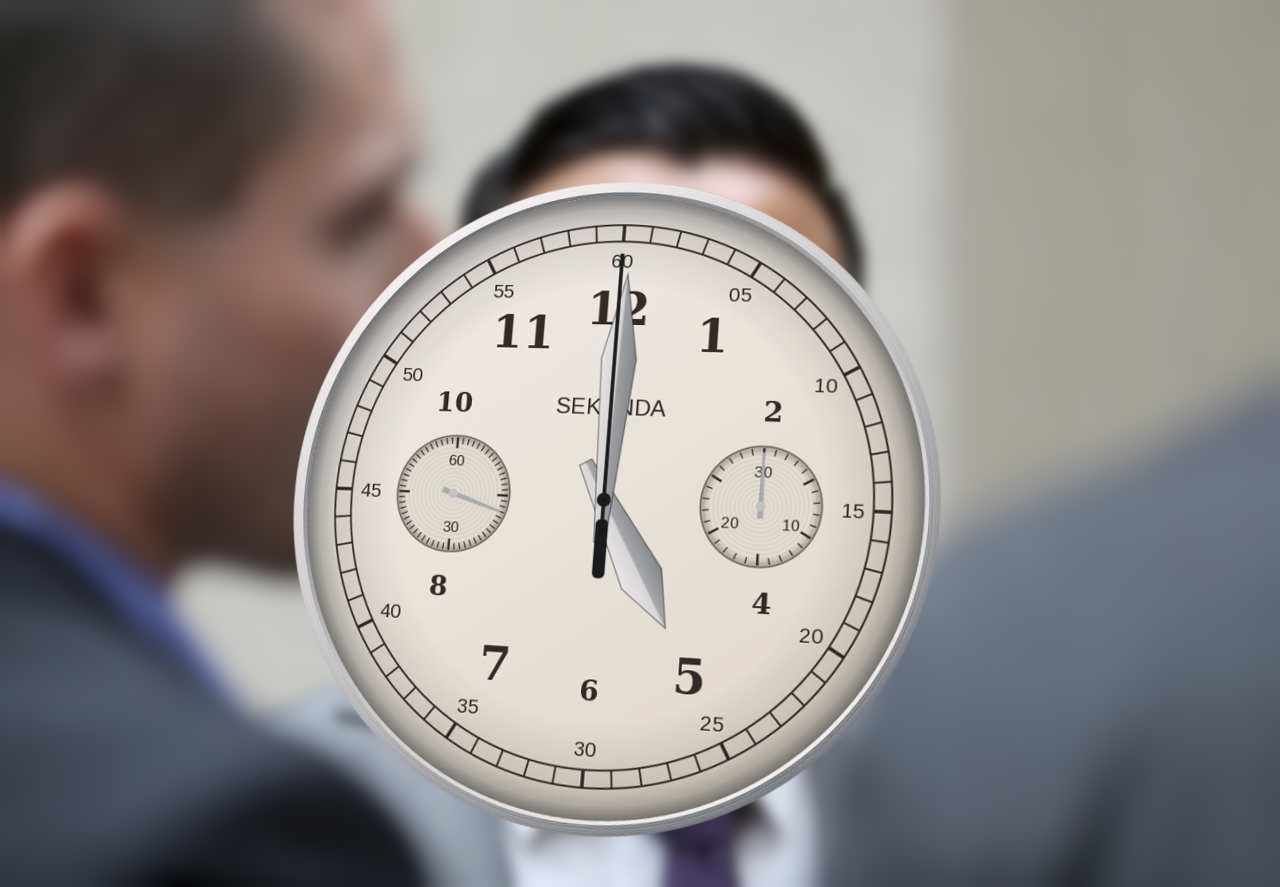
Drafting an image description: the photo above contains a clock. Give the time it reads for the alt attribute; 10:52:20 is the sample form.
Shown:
5:00:18
